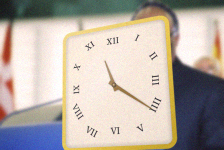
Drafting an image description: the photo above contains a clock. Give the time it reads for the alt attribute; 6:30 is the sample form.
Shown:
11:21
